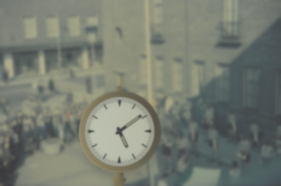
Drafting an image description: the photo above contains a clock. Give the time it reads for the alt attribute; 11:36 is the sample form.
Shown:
5:09
